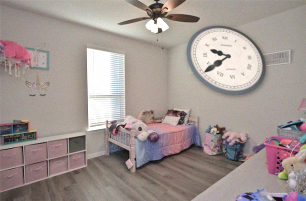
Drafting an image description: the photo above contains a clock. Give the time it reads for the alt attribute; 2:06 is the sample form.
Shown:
9:39
